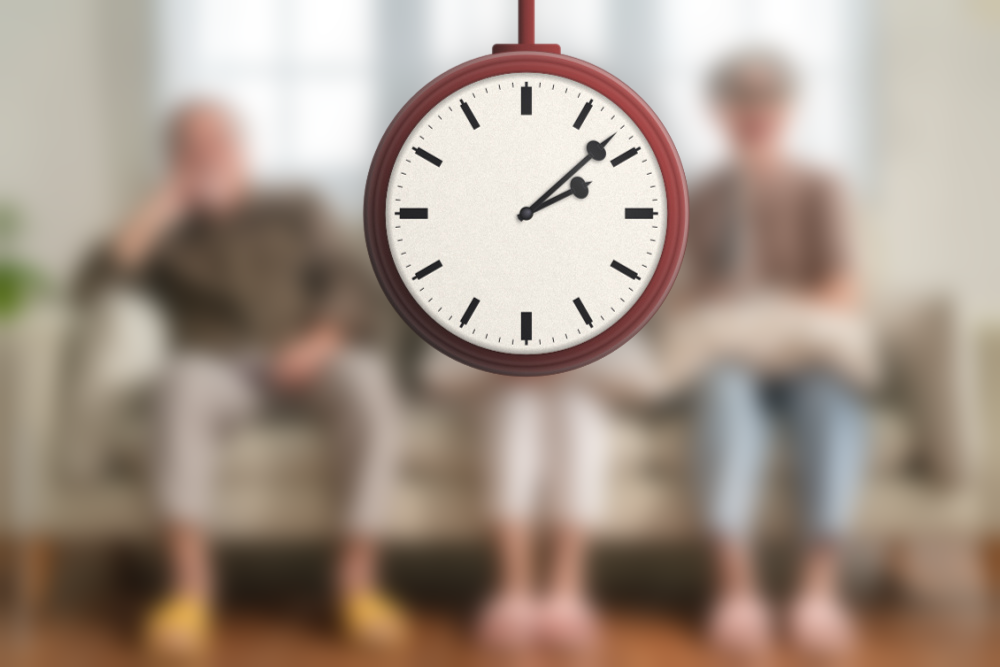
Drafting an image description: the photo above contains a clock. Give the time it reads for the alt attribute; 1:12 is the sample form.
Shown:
2:08
